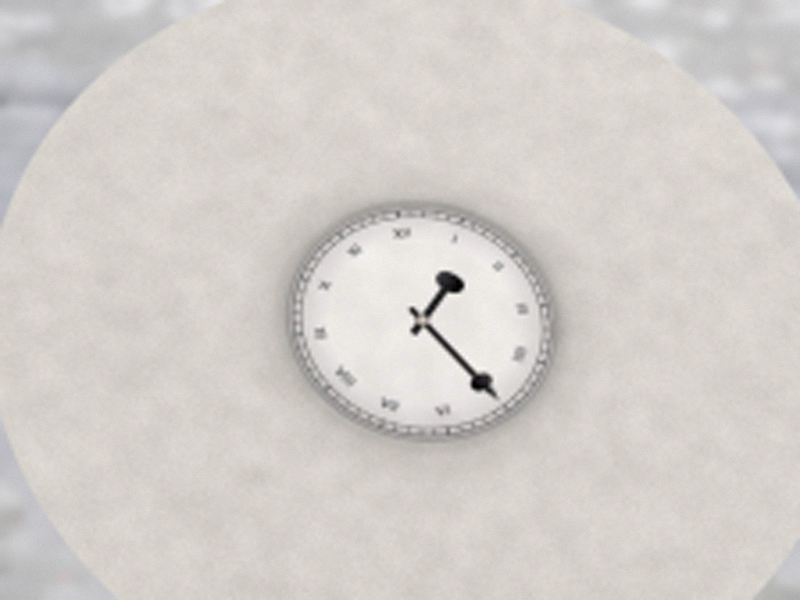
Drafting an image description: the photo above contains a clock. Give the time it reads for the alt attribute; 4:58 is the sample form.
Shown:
1:25
